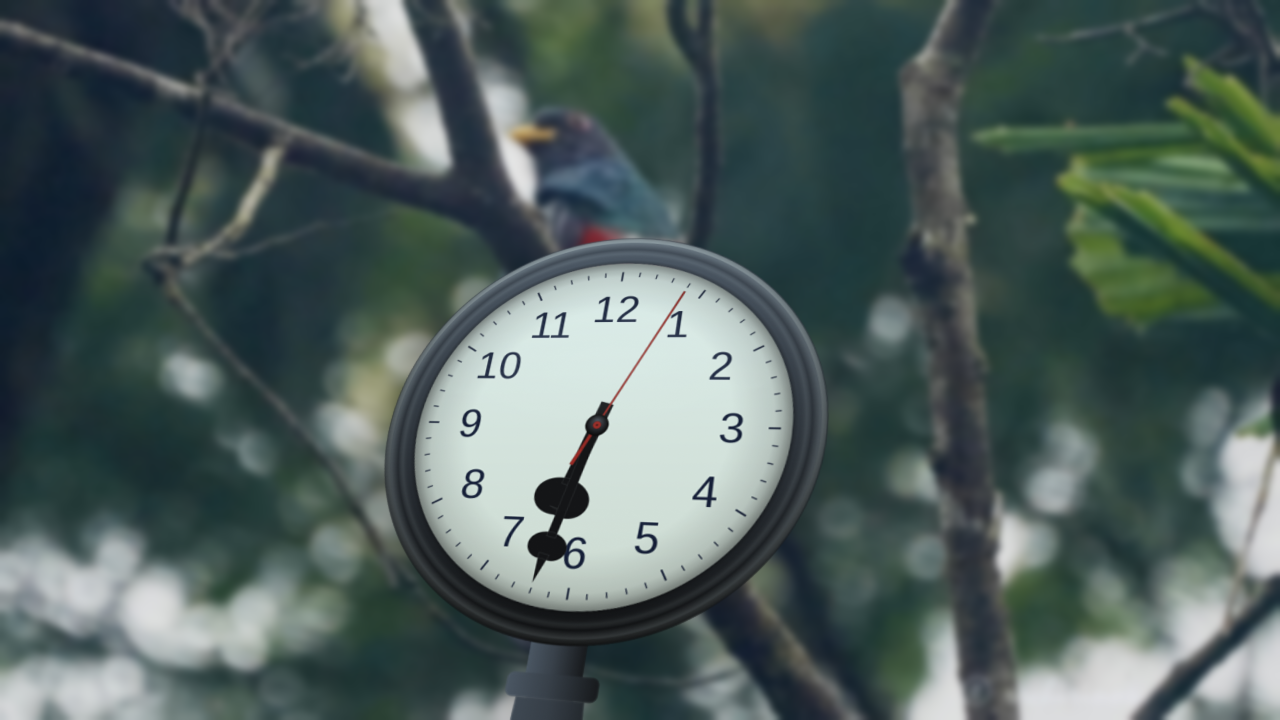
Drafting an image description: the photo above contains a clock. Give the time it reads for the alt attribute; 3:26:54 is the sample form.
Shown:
6:32:04
